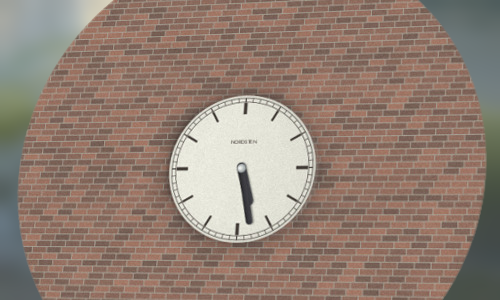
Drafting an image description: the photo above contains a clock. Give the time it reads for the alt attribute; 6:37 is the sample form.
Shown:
5:28
